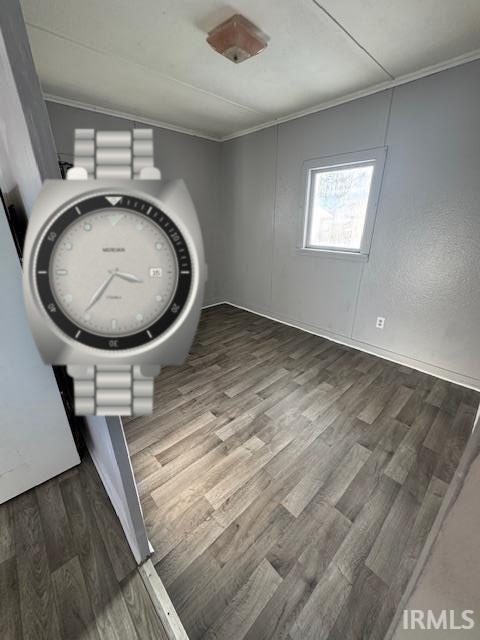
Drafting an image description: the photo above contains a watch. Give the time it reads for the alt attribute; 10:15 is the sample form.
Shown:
3:36
